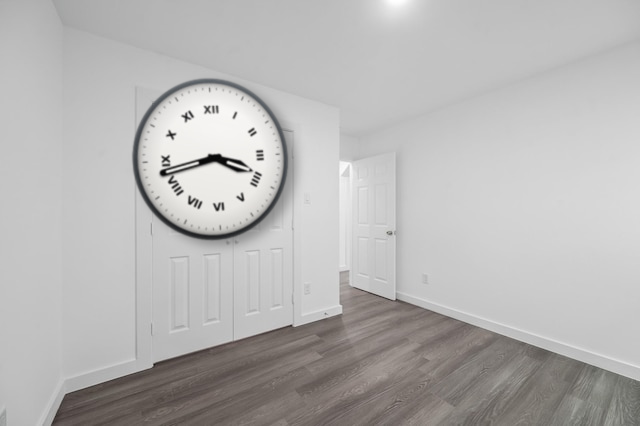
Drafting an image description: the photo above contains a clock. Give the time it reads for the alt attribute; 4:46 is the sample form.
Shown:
3:43
